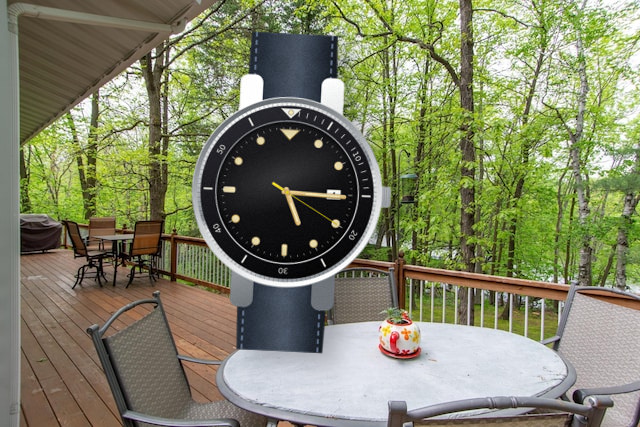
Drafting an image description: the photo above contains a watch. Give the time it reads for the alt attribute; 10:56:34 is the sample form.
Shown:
5:15:20
